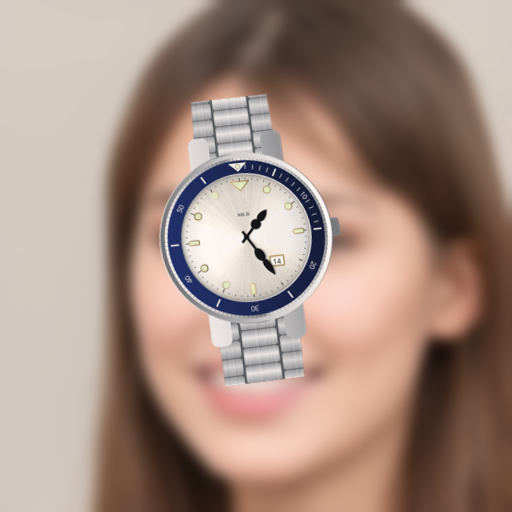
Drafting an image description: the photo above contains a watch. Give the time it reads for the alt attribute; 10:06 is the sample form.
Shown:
1:25
